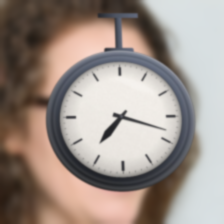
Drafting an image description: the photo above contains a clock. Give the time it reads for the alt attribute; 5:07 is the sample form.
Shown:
7:18
